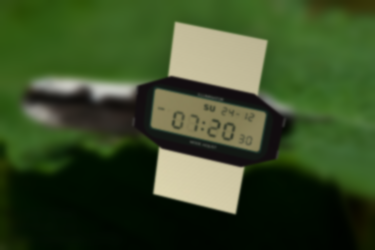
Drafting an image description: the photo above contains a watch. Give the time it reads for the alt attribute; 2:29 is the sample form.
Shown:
7:20
